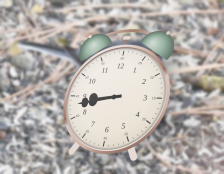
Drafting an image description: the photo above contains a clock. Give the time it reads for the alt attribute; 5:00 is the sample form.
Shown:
8:43
